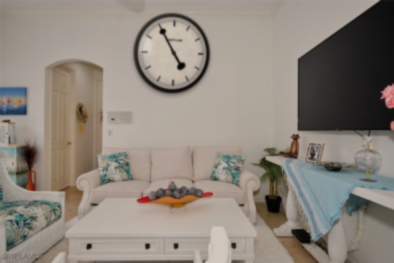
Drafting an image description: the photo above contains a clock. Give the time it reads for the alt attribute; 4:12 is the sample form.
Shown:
4:55
